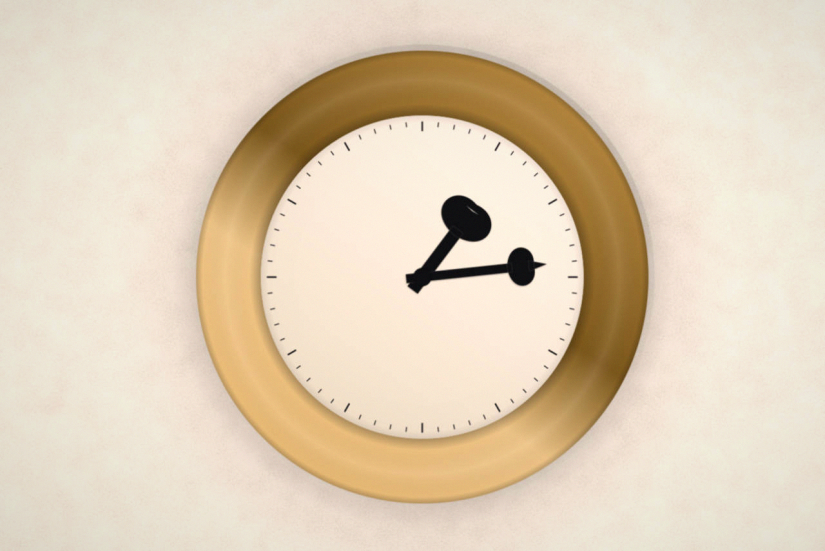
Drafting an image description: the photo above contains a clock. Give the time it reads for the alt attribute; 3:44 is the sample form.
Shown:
1:14
